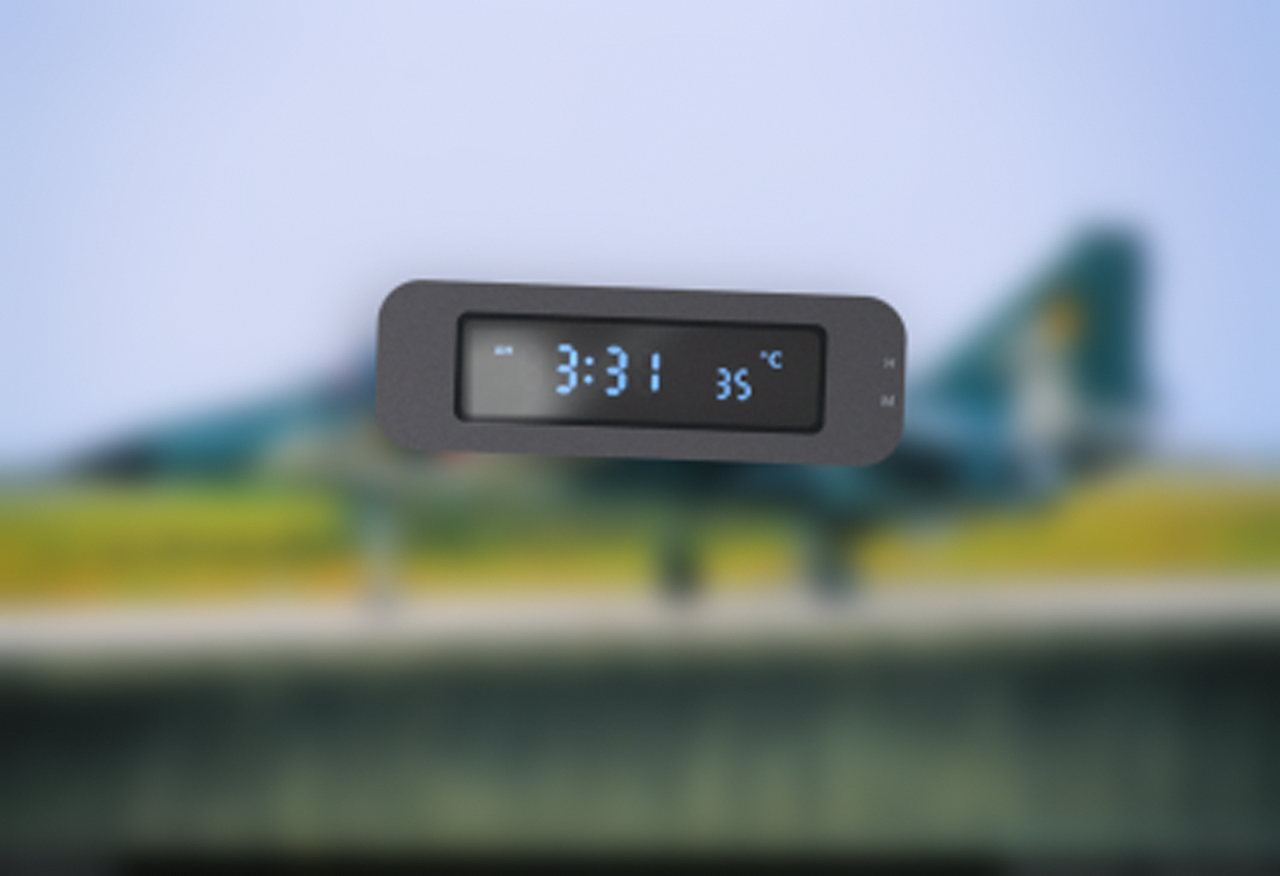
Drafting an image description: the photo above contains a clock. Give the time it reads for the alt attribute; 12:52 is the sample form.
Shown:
3:31
